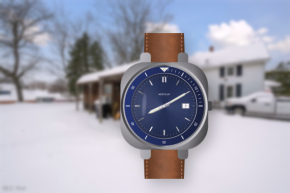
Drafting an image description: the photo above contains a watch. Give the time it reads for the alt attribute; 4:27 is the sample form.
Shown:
8:10
